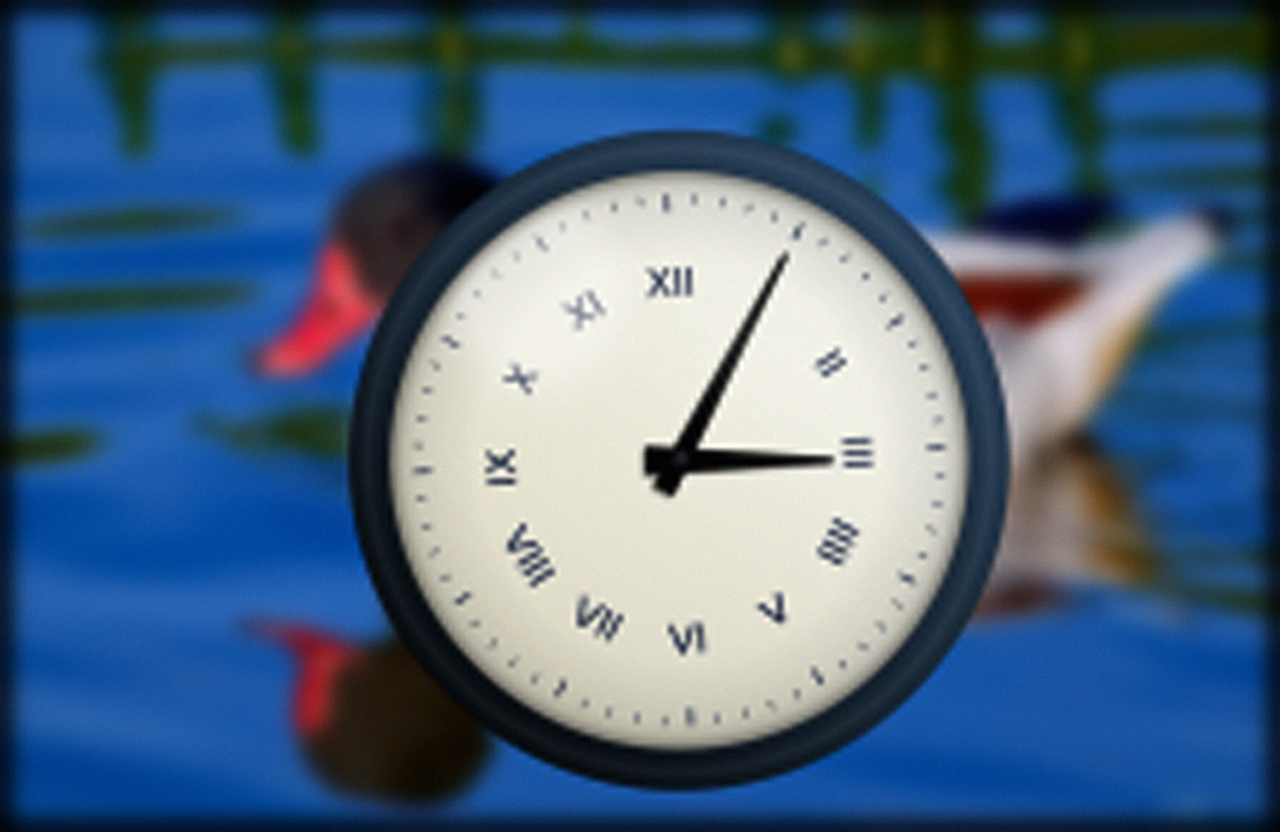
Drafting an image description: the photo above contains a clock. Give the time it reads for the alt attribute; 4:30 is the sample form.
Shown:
3:05
